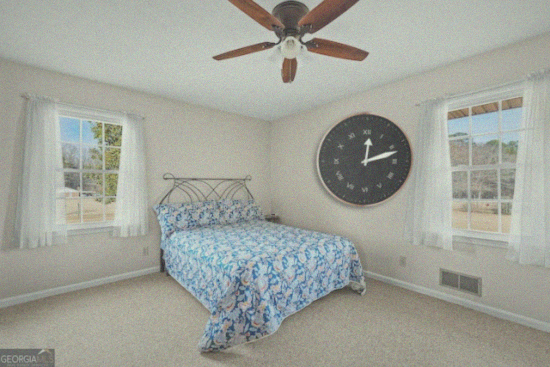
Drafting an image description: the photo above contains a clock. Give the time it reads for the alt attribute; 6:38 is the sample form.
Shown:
12:12
